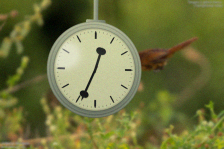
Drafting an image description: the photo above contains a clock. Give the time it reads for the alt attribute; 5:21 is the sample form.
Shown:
12:34
